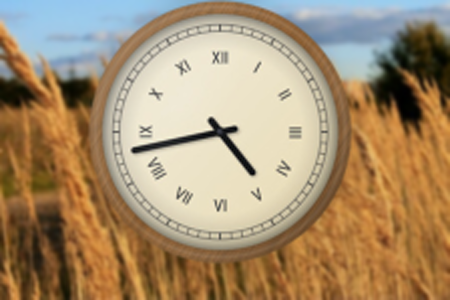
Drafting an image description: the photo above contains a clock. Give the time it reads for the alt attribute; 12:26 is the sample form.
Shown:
4:43
